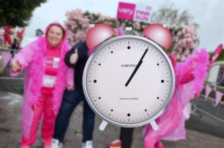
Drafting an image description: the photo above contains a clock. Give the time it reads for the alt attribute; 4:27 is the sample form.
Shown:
1:05
